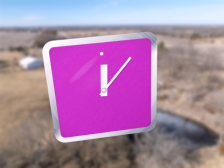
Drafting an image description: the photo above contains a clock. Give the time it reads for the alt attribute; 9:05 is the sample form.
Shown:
12:07
